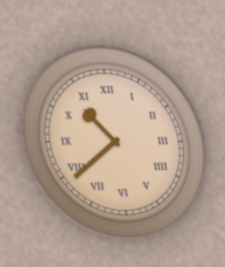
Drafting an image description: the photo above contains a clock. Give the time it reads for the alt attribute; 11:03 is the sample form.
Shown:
10:39
